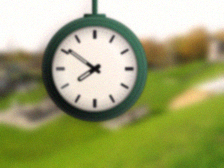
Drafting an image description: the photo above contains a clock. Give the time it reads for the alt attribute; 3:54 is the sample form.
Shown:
7:51
